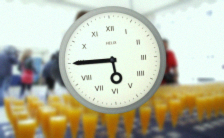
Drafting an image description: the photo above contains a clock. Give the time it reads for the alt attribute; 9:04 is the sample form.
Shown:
5:45
